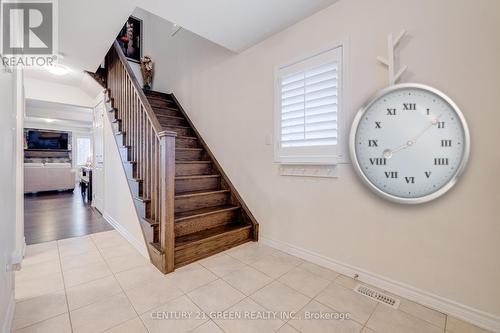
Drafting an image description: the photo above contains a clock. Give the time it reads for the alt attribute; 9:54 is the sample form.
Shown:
8:08
